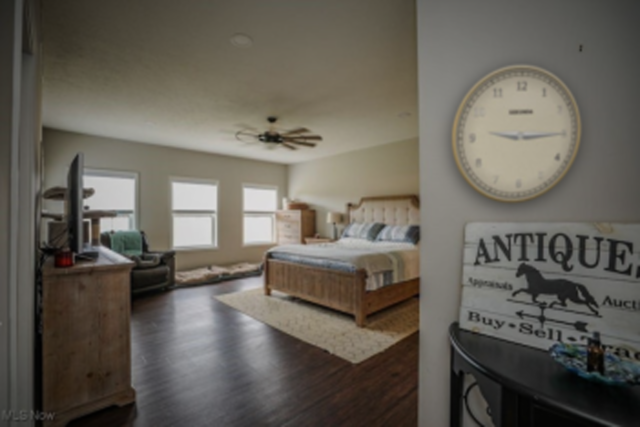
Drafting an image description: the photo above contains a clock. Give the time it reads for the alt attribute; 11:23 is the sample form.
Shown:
9:15
